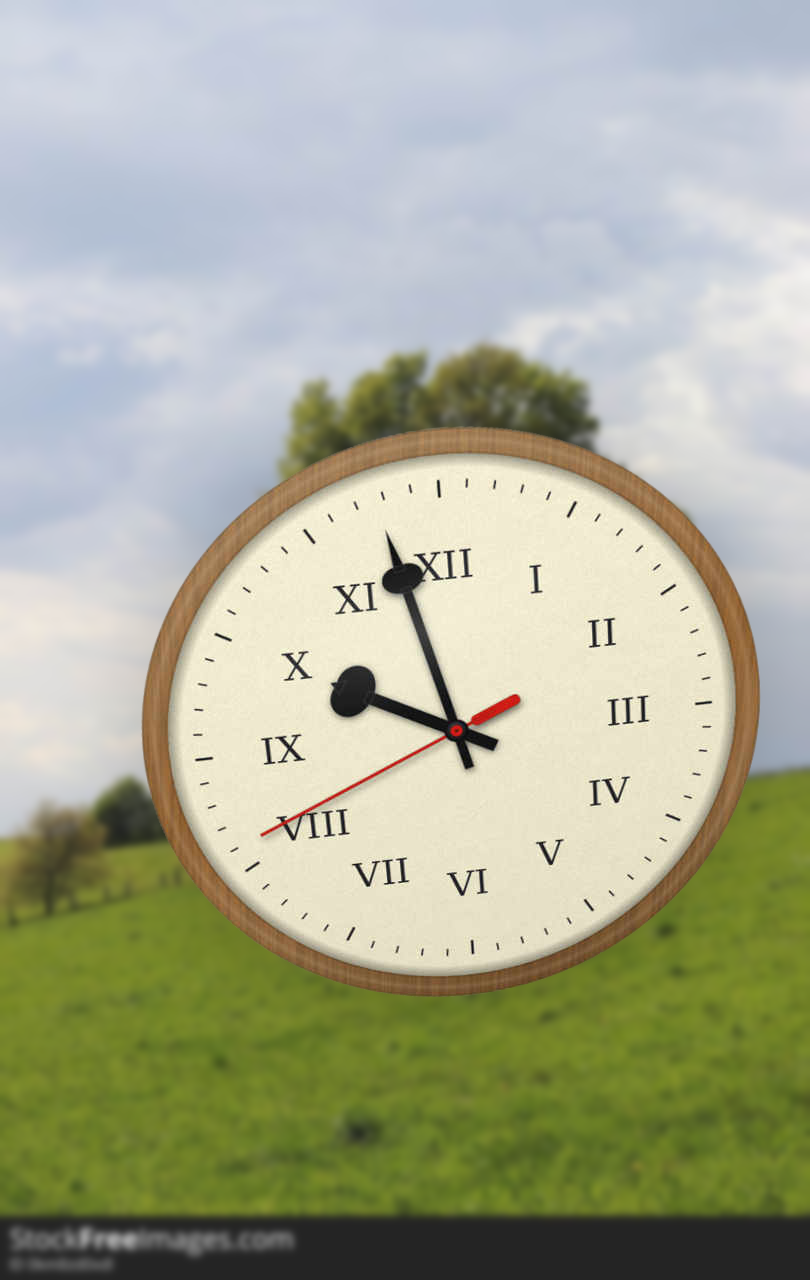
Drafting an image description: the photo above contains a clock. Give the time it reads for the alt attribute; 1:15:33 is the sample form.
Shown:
9:57:41
